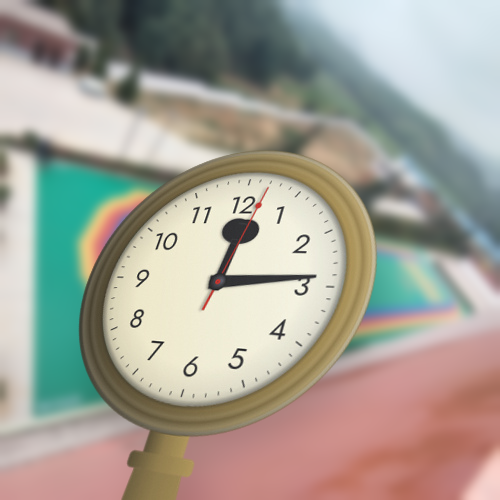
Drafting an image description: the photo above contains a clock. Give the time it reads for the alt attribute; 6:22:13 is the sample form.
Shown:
12:14:02
